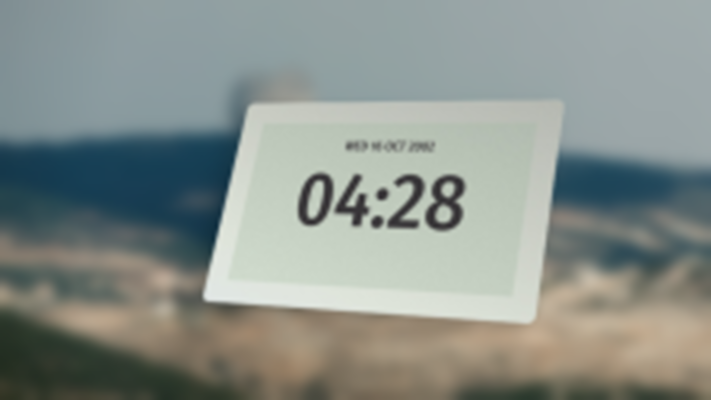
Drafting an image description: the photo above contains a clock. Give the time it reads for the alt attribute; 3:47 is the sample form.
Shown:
4:28
